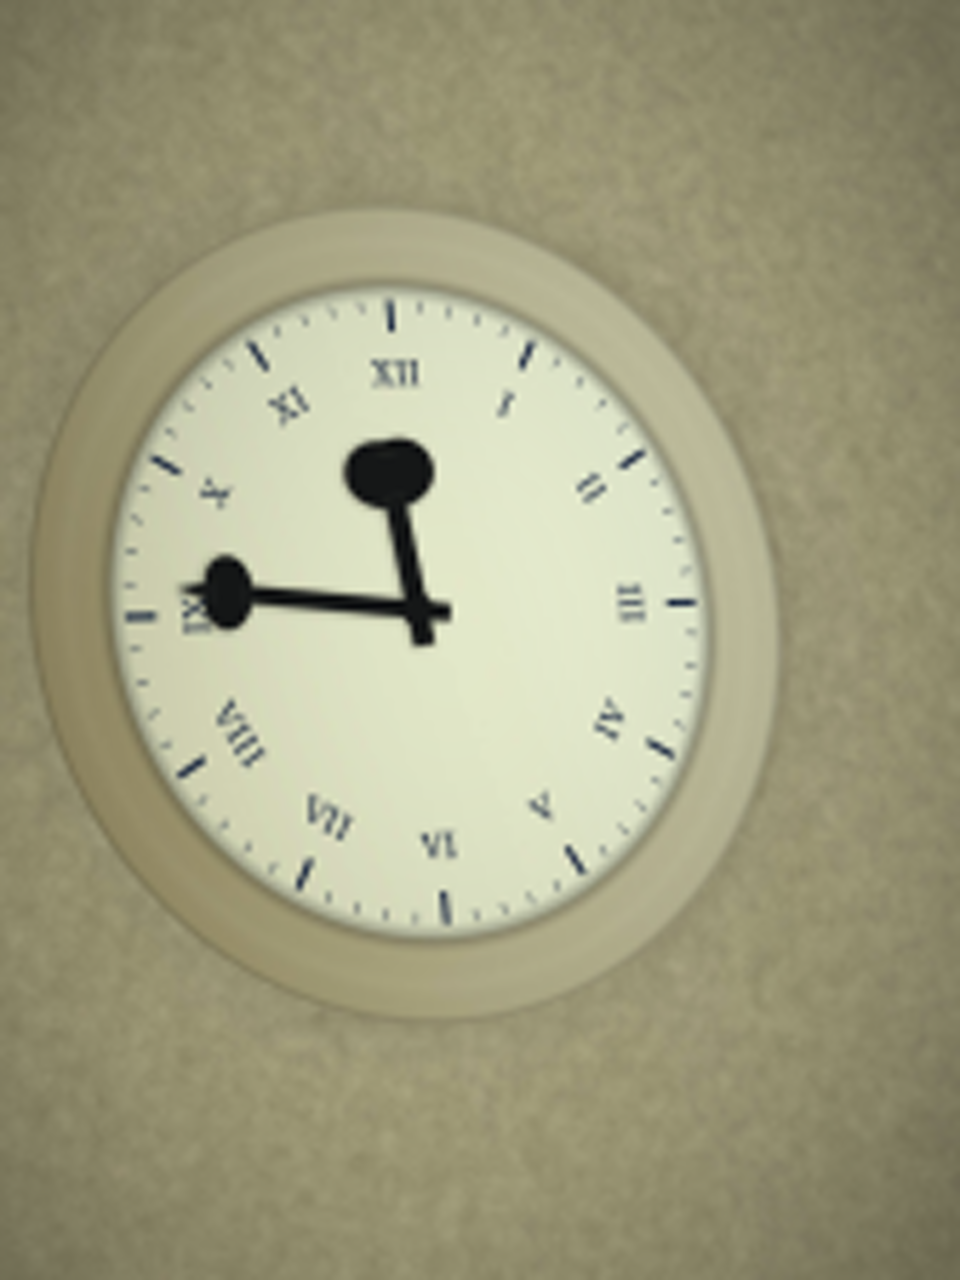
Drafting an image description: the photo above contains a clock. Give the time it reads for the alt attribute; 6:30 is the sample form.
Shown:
11:46
